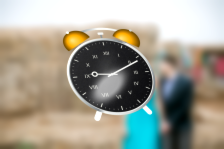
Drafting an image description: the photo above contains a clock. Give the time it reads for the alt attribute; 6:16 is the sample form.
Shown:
9:11
